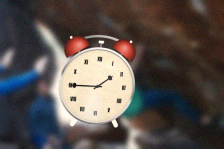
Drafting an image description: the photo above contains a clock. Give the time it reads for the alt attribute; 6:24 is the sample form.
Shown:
1:45
